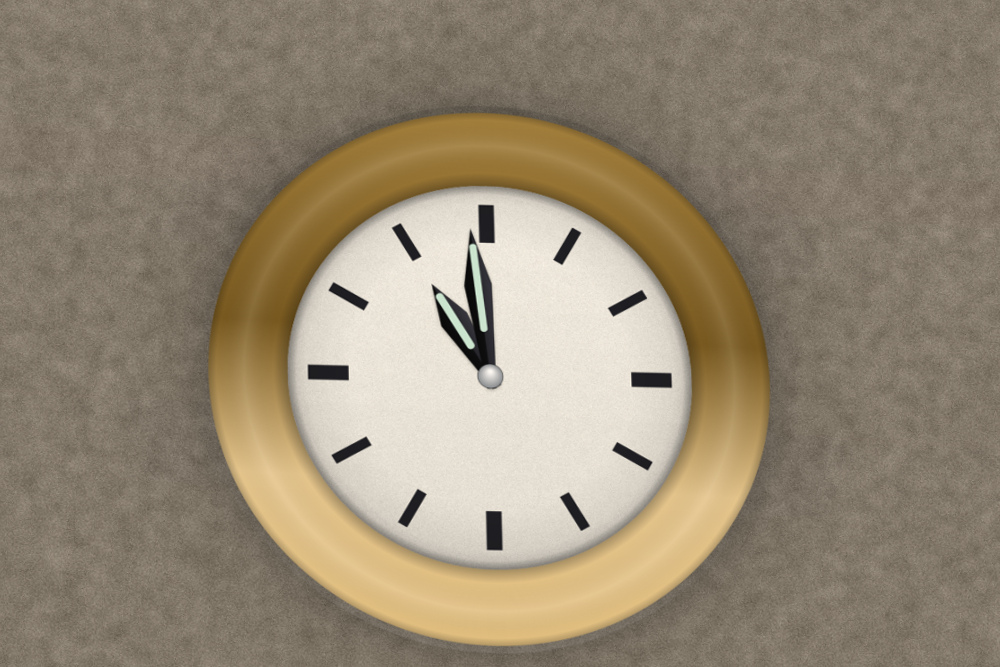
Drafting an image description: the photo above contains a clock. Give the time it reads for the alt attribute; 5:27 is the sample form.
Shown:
10:59
